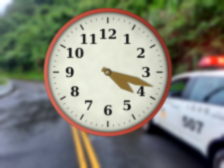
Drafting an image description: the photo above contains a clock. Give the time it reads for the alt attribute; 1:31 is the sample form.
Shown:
4:18
